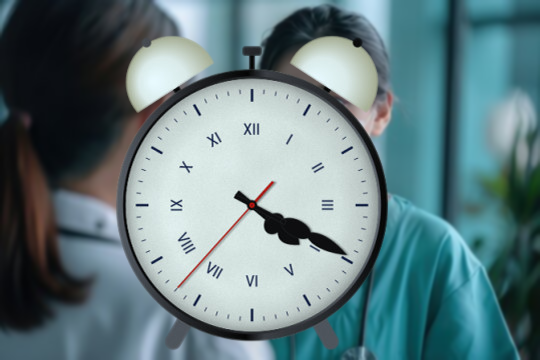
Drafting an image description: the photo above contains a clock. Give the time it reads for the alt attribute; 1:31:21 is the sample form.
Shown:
4:19:37
